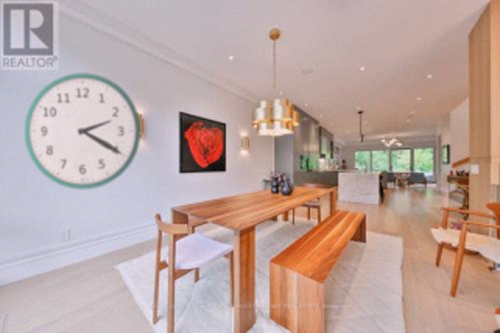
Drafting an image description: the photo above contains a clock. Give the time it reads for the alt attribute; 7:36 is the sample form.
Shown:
2:20
